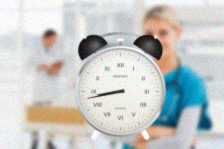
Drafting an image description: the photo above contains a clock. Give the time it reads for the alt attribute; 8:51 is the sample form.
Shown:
8:43
